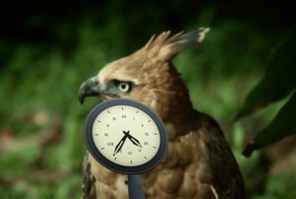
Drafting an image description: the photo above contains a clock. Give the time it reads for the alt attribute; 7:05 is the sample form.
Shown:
4:36
